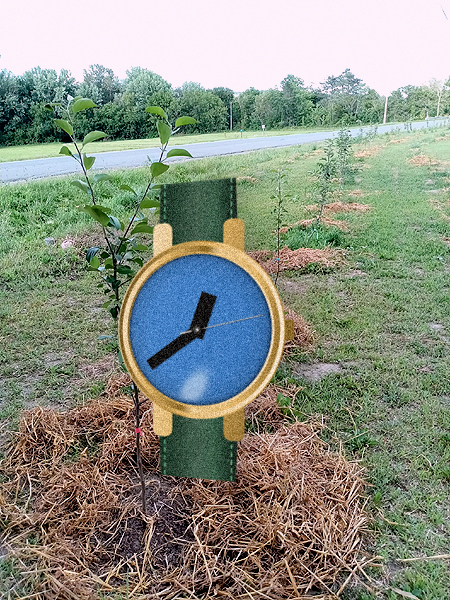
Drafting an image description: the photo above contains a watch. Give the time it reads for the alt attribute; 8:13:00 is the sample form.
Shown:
12:39:13
